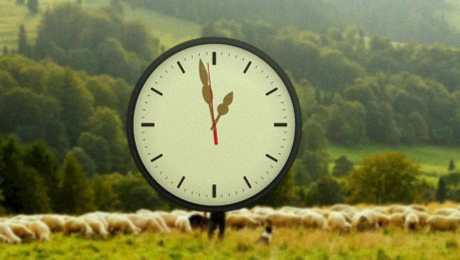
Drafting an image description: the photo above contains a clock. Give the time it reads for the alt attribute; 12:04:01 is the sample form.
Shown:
12:57:59
